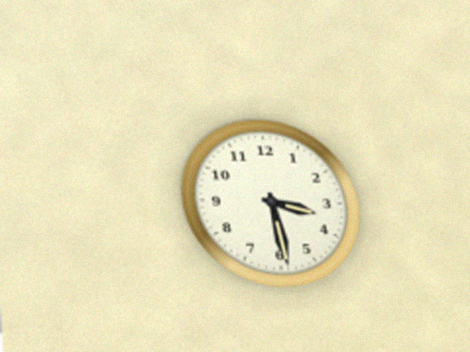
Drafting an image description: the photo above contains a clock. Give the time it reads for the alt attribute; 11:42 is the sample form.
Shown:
3:29
